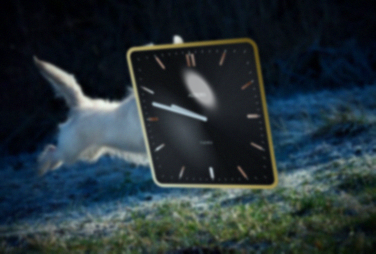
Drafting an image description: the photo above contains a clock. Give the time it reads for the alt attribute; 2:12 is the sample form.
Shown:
9:48
